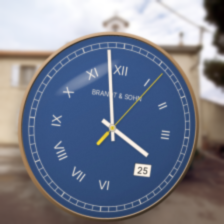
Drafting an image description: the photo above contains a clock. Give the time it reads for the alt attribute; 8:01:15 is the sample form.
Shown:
3:58:06
